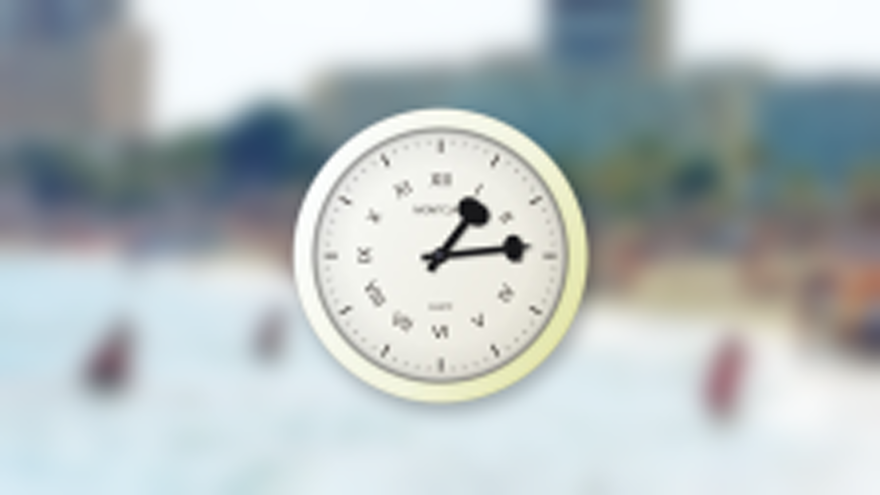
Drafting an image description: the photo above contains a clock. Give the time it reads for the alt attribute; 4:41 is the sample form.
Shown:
1:14
